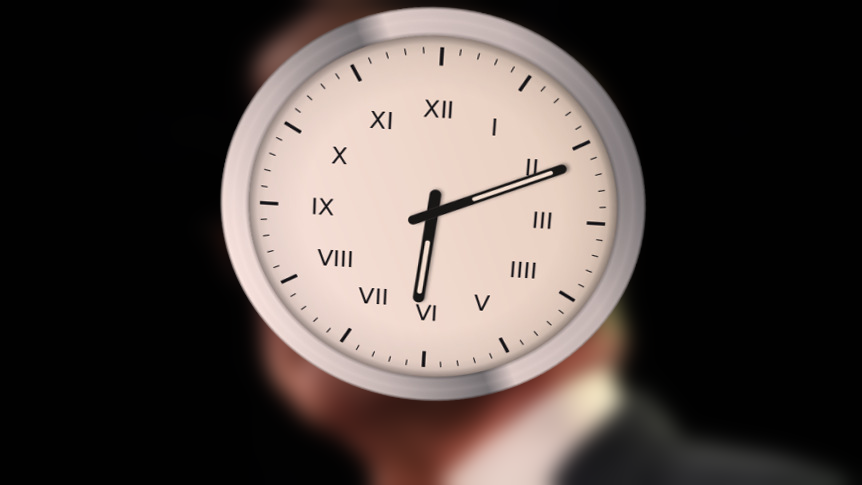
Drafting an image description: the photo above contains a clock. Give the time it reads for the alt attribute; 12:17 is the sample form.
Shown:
6:11
